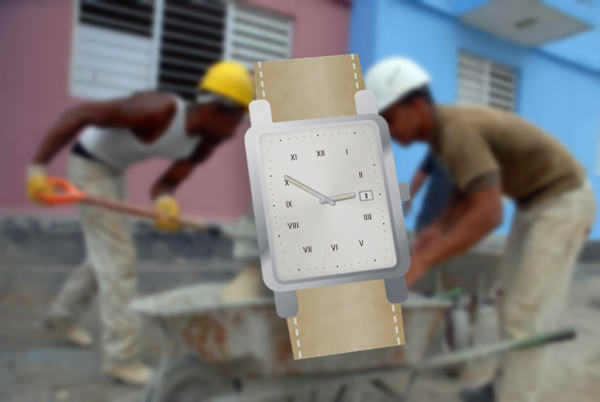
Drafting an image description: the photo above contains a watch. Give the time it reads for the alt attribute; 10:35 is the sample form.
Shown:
2:51
